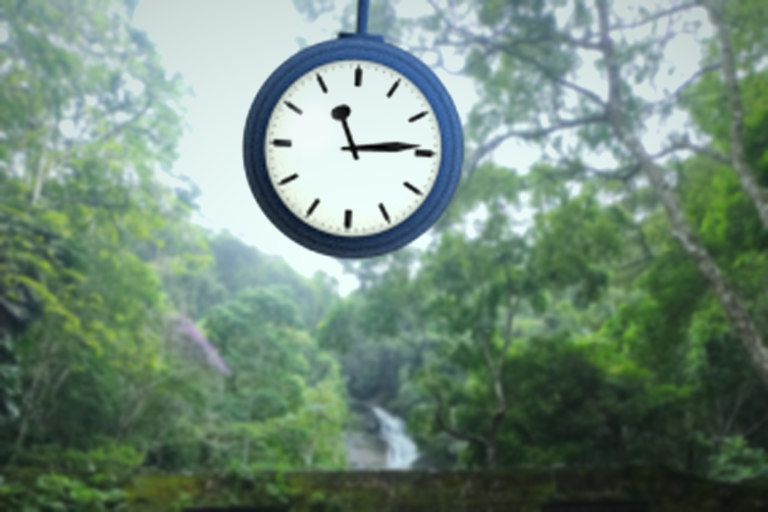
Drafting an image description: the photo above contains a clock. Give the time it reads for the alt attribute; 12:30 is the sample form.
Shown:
11:14
